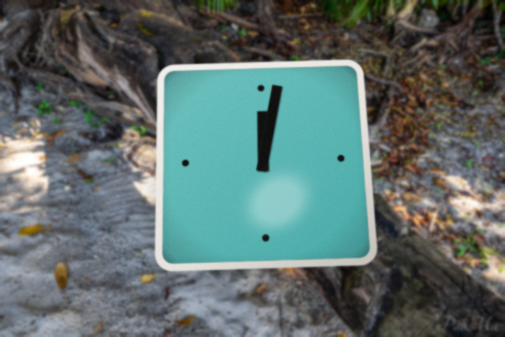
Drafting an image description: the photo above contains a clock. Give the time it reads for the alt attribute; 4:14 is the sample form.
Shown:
12:02
